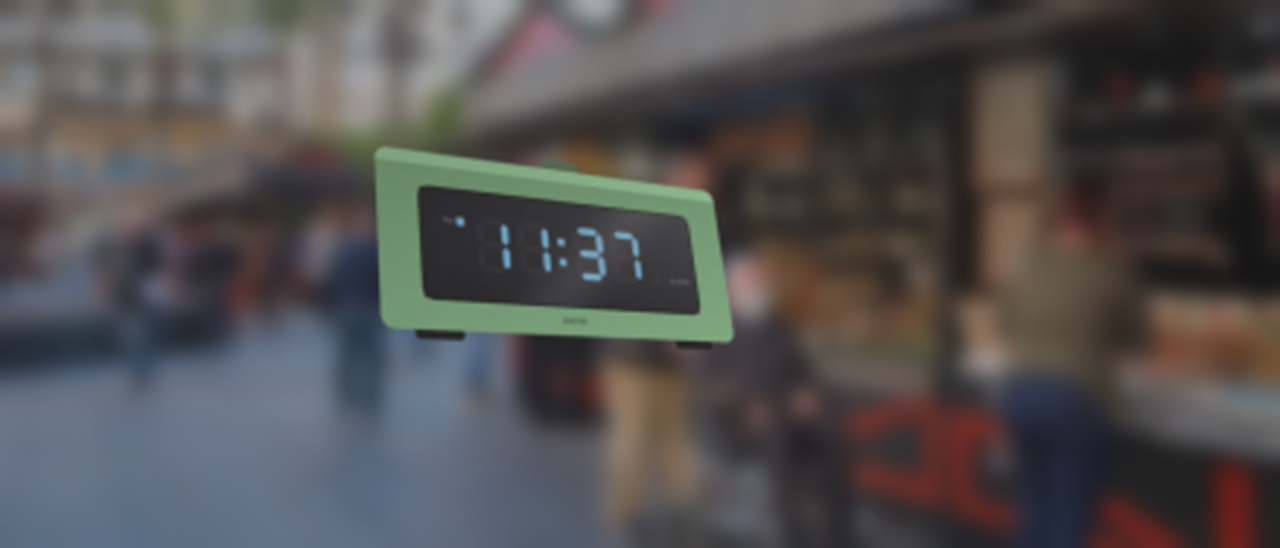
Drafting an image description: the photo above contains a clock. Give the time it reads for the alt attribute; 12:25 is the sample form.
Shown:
11:37
